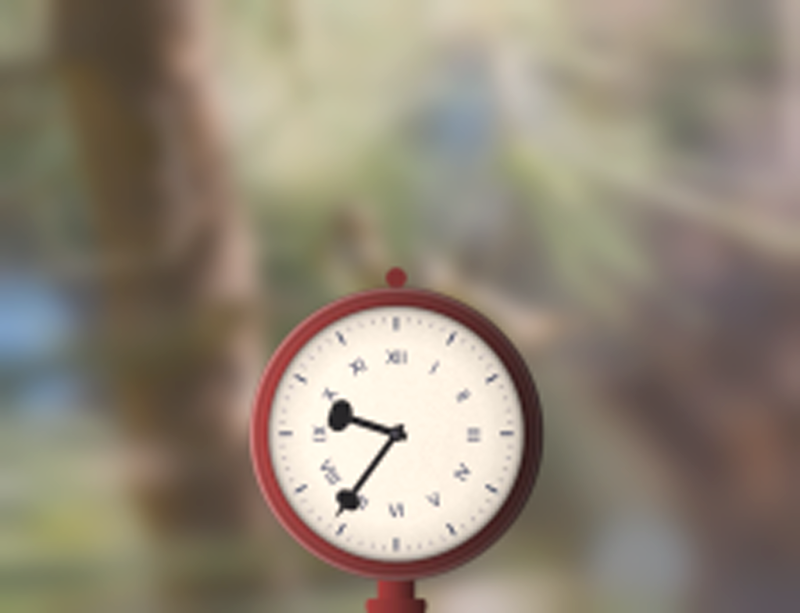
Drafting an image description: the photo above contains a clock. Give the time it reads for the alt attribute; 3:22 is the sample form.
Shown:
9:36
